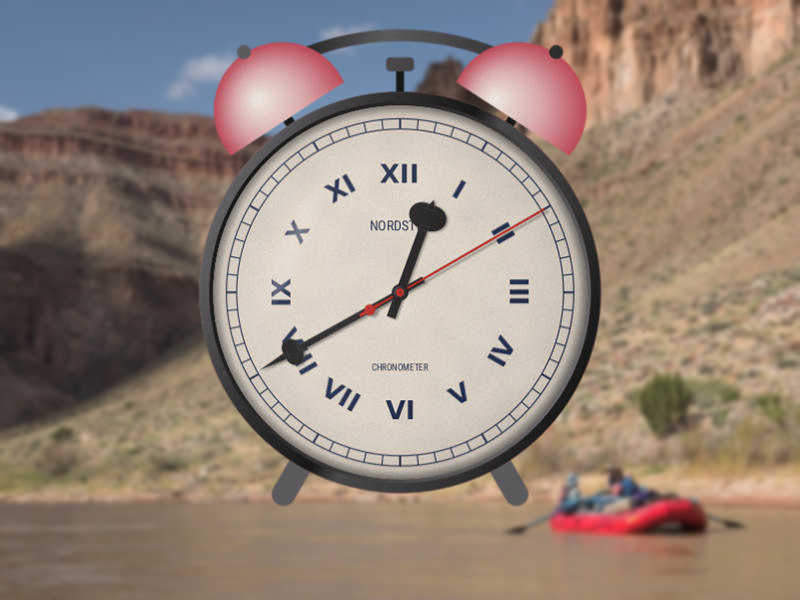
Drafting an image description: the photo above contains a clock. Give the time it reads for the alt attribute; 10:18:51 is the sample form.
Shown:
12:40:10
